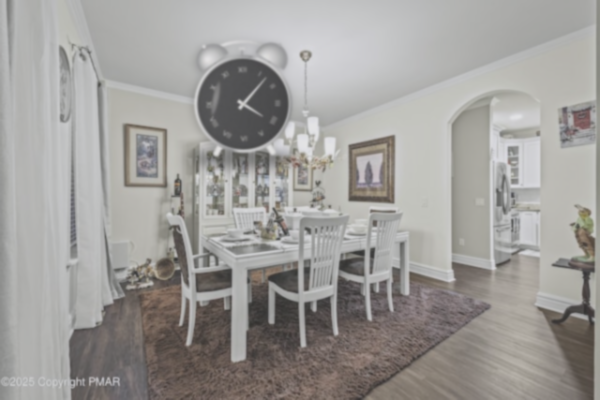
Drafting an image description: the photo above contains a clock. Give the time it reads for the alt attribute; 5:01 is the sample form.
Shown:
4:07
